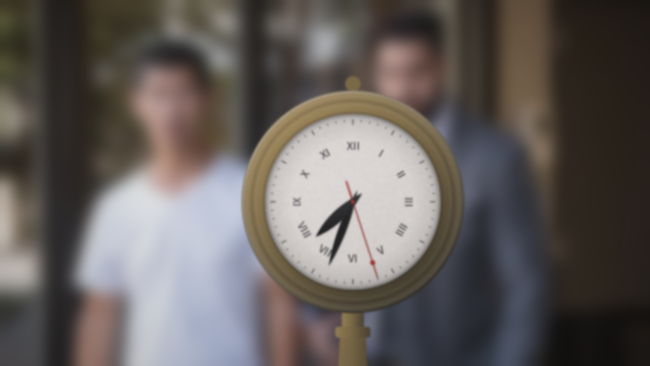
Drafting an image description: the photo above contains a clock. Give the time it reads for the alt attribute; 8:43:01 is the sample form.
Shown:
7:33:27
